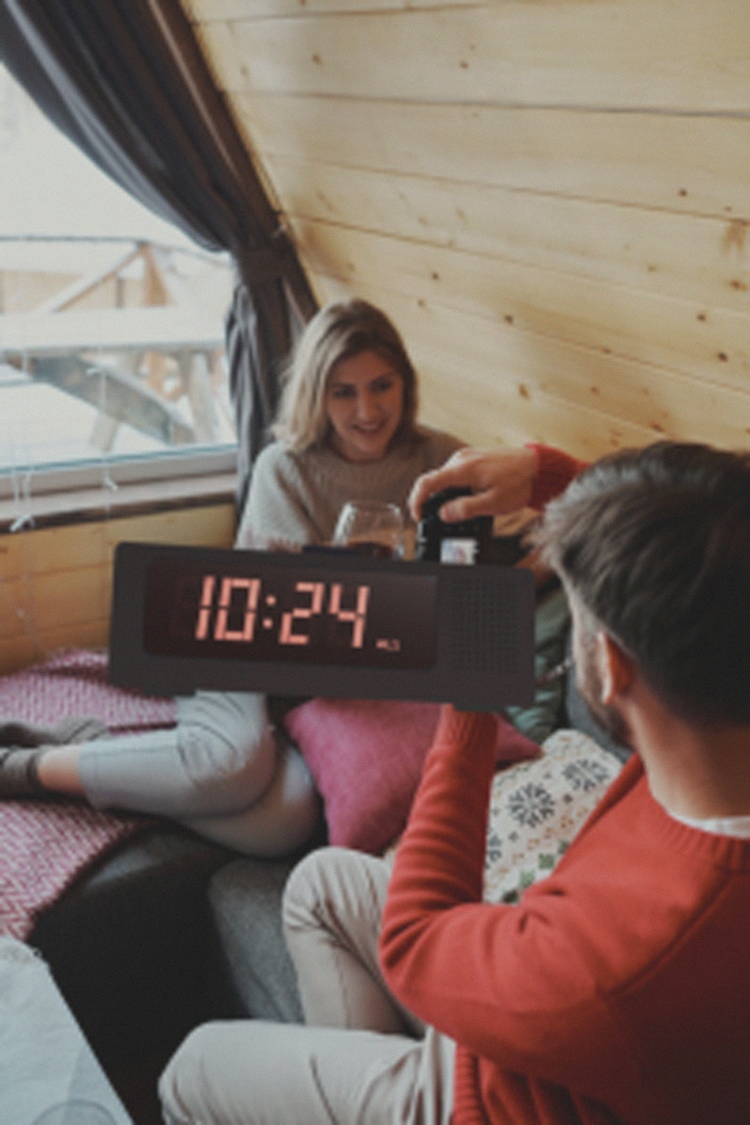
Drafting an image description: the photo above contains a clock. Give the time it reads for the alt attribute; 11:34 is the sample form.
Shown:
10:24
